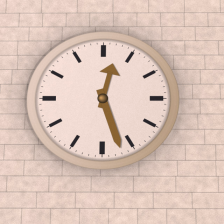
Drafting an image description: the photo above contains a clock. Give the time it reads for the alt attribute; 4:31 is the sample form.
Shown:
12:27
